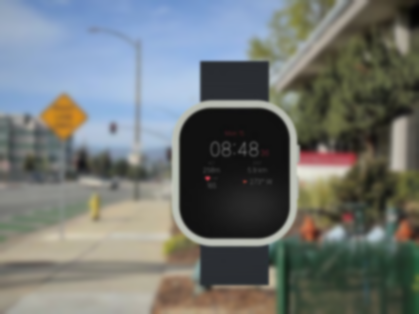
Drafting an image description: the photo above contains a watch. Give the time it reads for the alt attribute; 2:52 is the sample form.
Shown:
8:48
